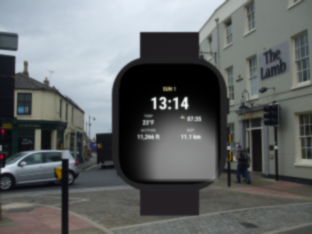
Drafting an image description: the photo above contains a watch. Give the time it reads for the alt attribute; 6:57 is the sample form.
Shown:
13:14
